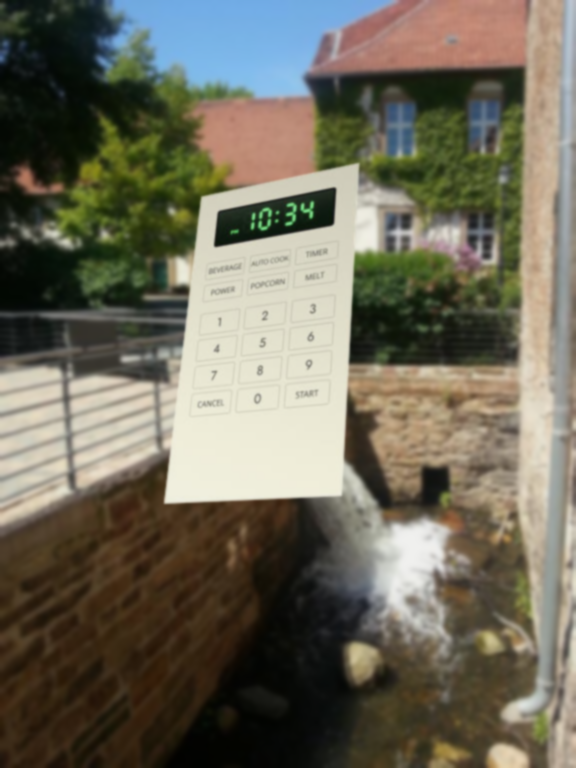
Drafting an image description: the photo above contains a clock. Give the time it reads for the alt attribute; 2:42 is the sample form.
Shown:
10:34
